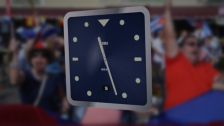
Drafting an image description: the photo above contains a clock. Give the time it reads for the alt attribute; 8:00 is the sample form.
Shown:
11:27
